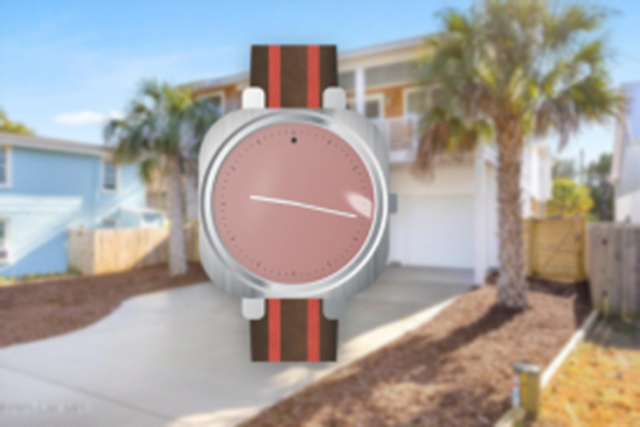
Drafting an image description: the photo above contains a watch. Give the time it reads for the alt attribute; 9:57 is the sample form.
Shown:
9:17
